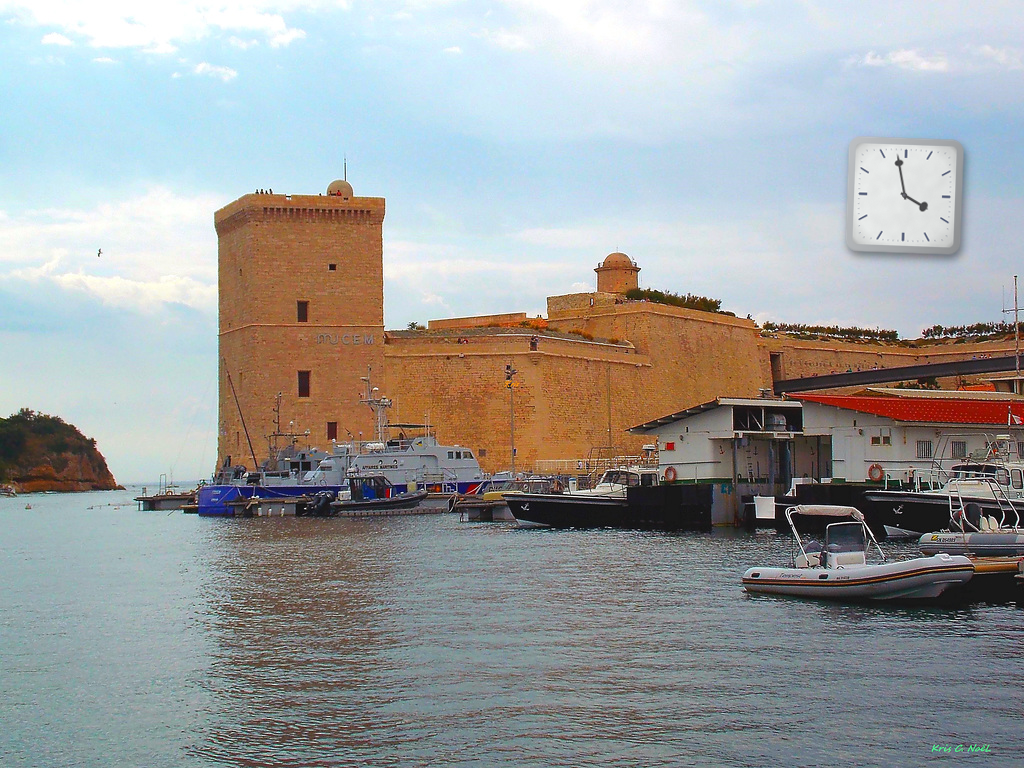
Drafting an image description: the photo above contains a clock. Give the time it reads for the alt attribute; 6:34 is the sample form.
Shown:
3:58
